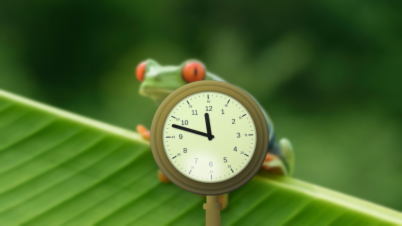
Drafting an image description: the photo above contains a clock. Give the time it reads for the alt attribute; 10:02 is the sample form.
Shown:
11:48
